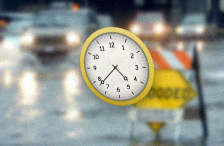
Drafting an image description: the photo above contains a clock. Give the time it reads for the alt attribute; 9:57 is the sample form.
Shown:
4:38
